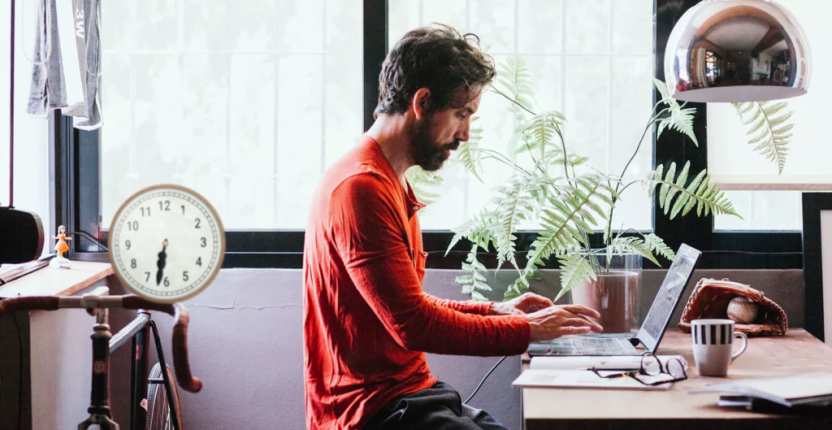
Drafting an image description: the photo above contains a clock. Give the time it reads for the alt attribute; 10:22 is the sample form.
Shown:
6:32
